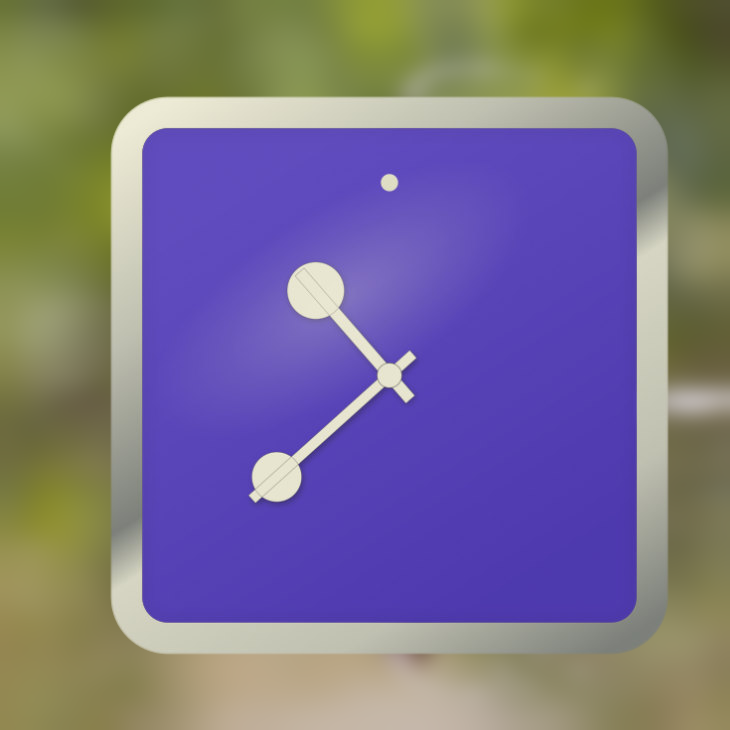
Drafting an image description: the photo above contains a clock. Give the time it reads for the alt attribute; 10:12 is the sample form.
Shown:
10:38
